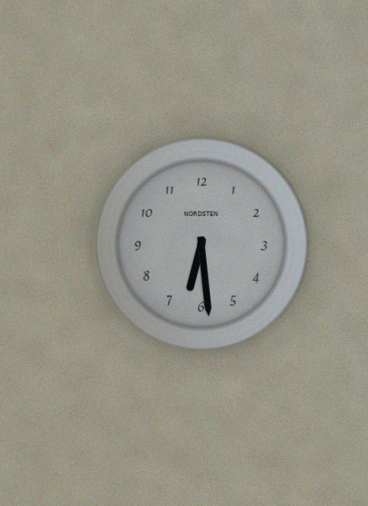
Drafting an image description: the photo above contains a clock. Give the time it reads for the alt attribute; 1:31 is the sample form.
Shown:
6:29
